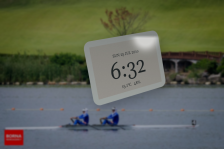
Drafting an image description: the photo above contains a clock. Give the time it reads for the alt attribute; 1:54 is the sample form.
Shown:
6:32
